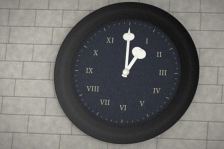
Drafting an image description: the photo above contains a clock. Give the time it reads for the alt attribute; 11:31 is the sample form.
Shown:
1:00
